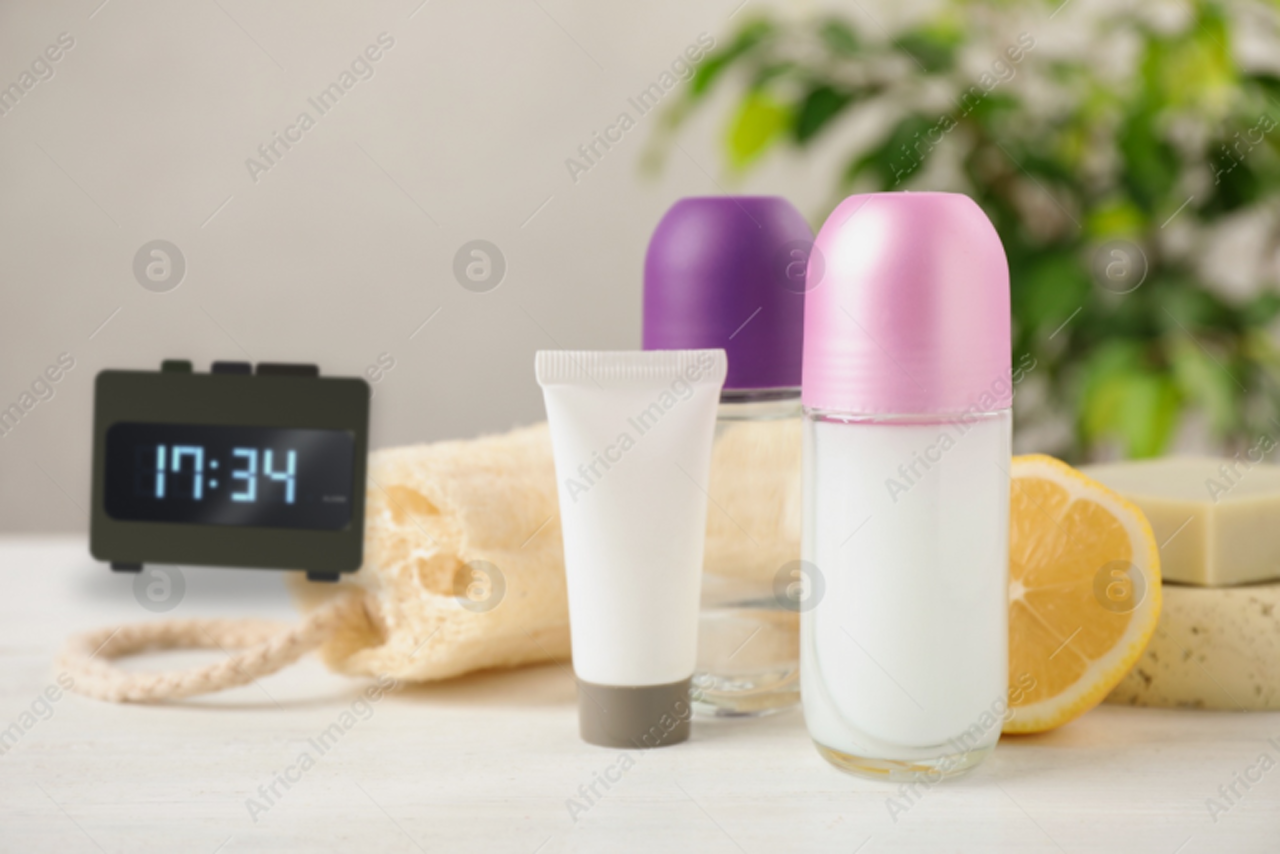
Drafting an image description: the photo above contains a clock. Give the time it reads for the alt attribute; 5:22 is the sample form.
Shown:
17:34
